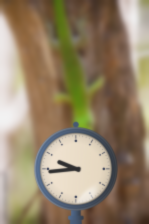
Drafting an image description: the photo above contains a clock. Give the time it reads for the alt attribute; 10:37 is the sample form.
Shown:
9:44
